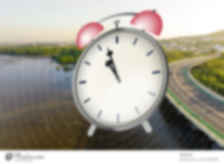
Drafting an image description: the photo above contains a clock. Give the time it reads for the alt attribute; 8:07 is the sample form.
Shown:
10:57
